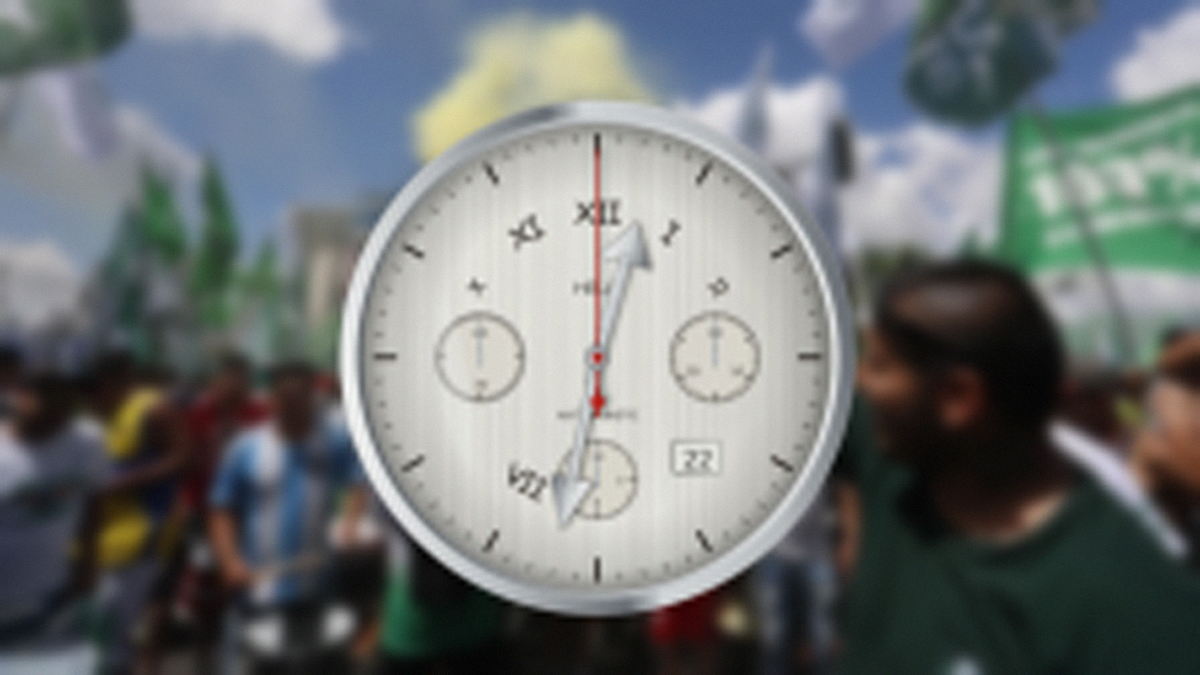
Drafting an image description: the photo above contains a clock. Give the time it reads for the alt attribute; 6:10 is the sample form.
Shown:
12:32
